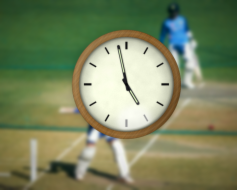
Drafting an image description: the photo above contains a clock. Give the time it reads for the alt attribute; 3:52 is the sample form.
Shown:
4:58
